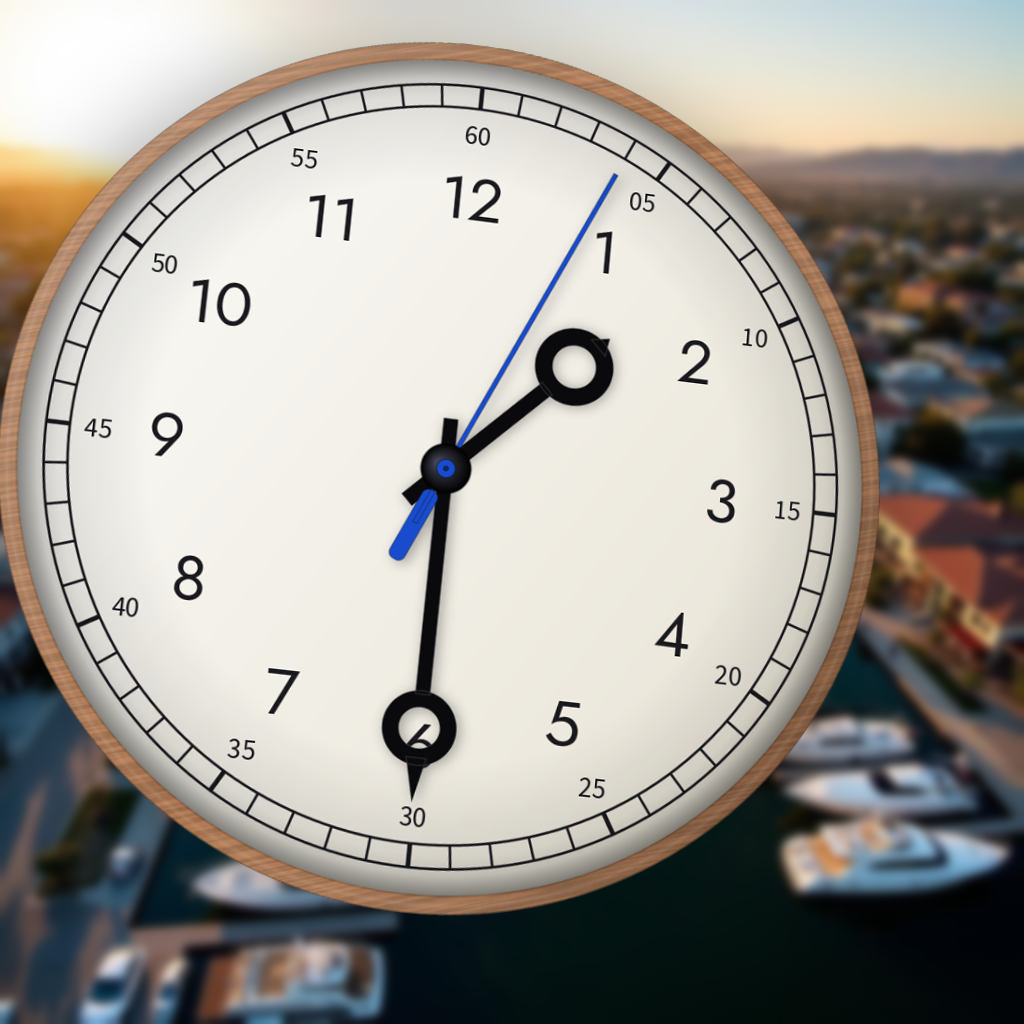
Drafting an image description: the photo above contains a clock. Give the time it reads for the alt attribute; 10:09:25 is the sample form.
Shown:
1:30:04
